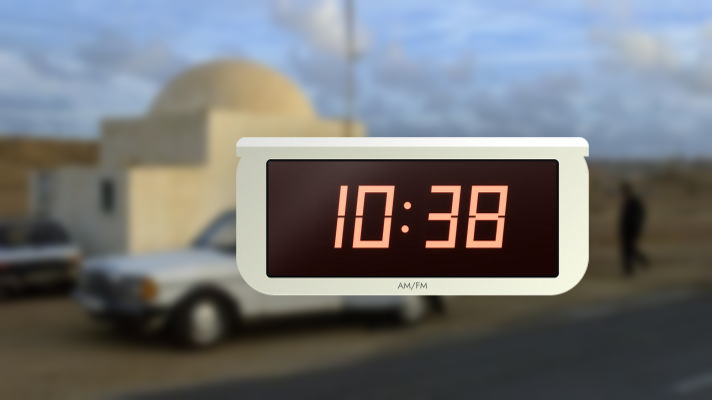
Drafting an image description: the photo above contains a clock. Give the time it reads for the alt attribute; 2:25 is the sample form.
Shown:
10:38
